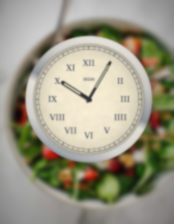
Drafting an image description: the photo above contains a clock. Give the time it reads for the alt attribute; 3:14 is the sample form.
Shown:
10:05
